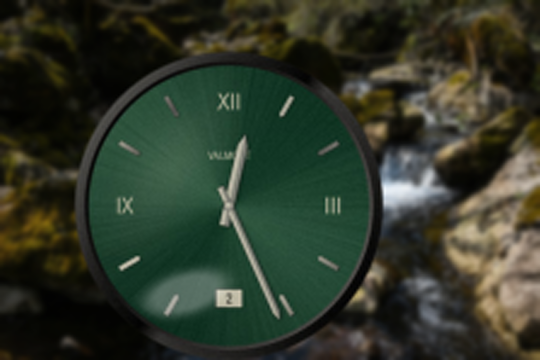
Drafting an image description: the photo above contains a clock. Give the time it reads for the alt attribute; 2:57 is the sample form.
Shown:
12:26
